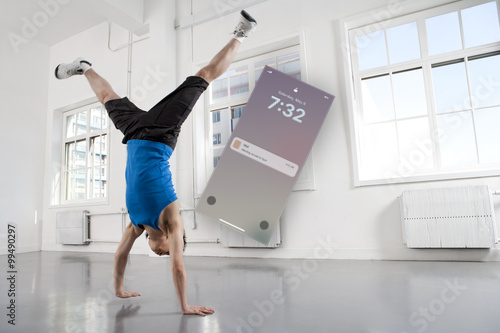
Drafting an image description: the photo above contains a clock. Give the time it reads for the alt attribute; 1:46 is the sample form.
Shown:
7:32
